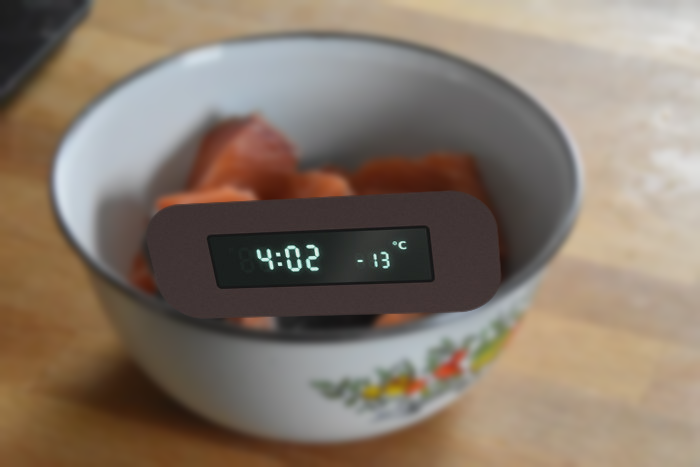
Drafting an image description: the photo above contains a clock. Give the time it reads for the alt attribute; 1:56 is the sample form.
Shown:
4:02
